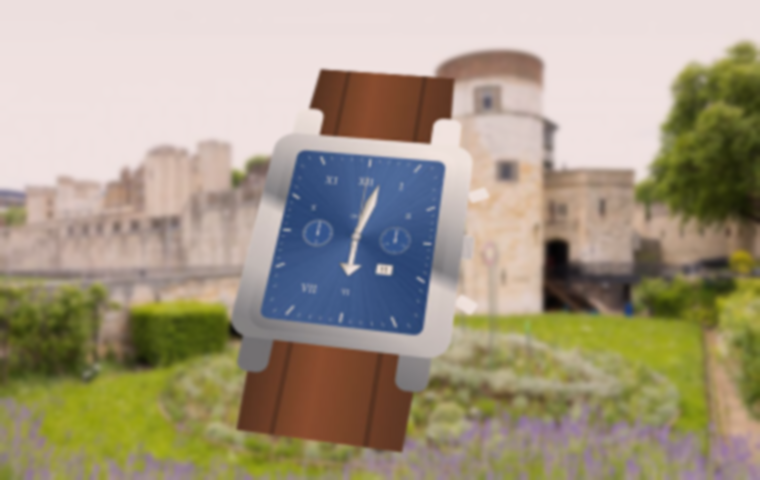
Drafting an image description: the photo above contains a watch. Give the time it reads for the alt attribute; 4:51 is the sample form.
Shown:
6:02
